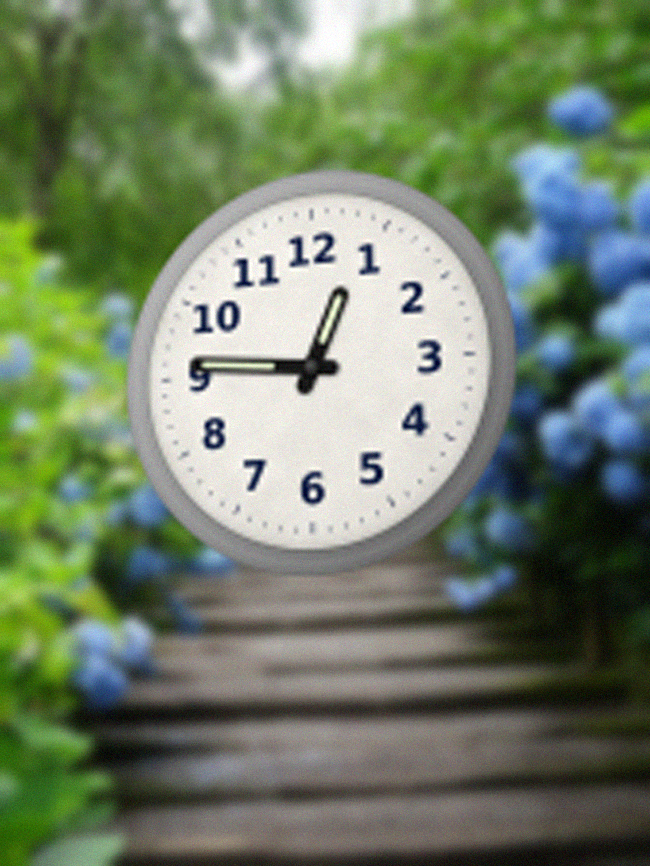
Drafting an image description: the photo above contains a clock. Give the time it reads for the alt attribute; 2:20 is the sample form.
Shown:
12:46
